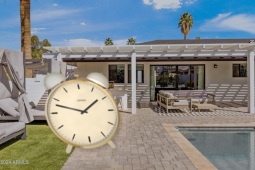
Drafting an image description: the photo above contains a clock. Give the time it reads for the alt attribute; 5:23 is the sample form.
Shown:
1:48
